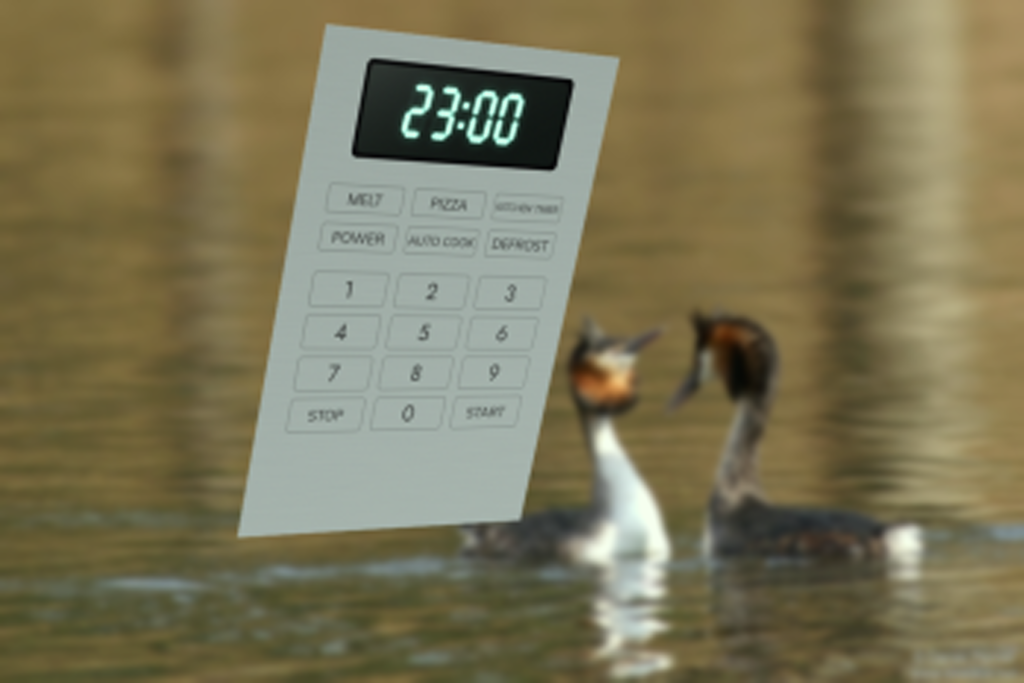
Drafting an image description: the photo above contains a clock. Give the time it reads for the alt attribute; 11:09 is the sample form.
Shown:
23:00
